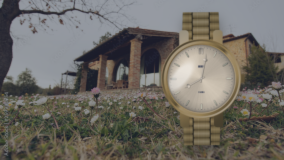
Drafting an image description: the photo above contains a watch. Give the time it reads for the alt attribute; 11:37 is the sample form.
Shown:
8:02
